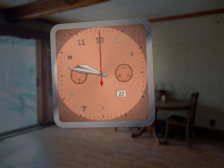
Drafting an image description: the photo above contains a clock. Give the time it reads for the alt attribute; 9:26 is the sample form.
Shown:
9:47
